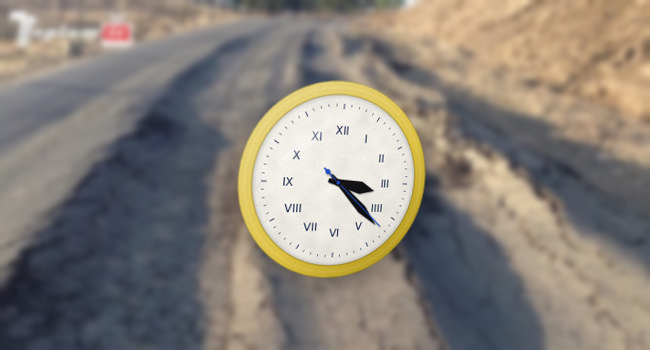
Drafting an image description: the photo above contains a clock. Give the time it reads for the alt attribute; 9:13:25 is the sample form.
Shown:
3:22:22
